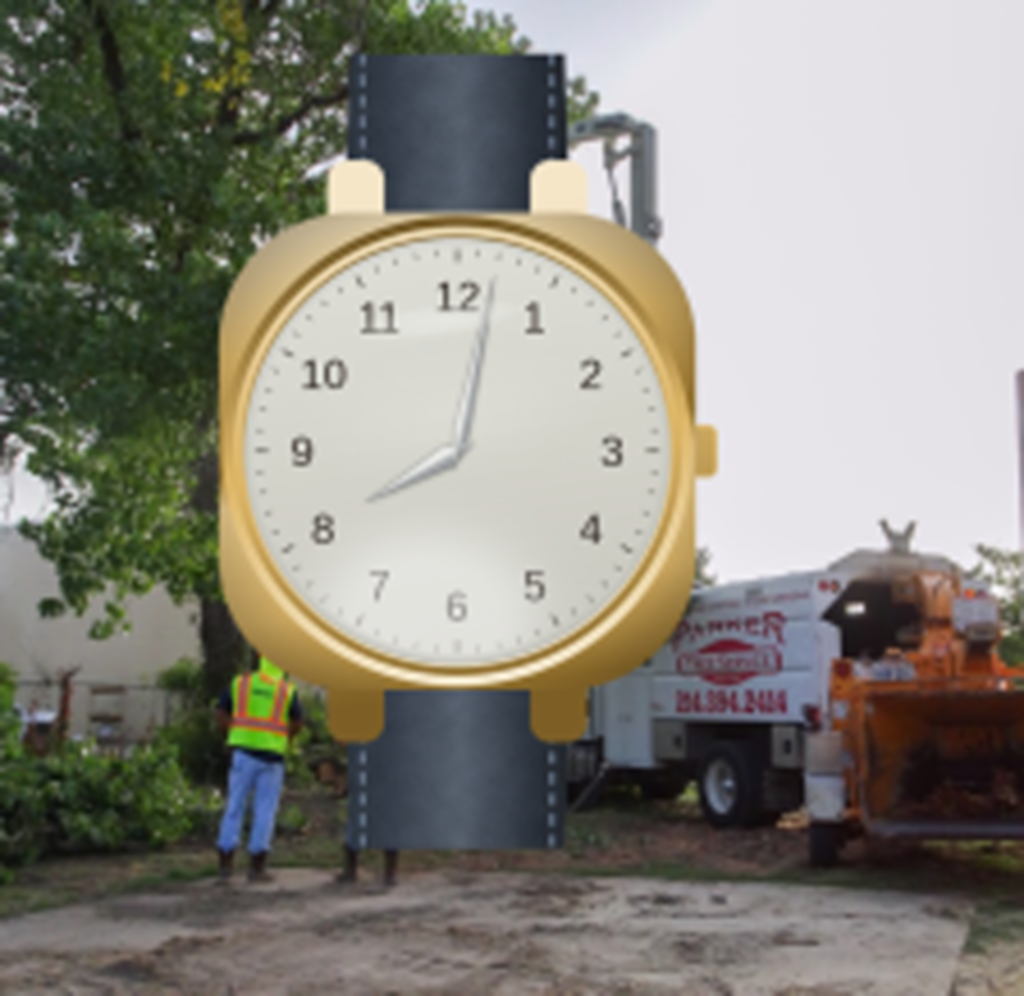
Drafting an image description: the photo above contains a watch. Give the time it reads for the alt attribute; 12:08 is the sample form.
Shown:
8:02
